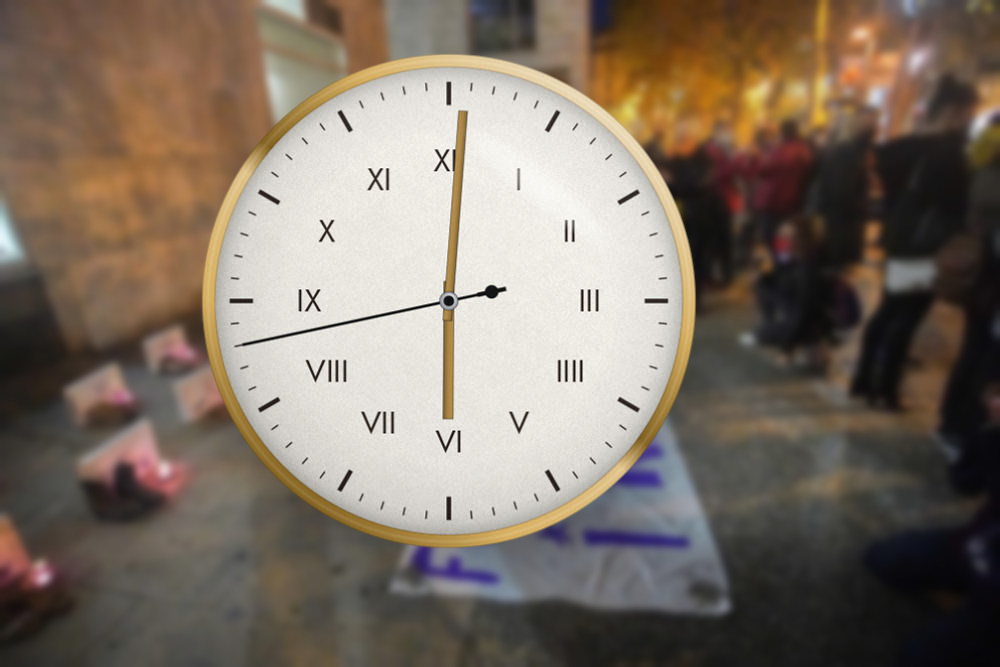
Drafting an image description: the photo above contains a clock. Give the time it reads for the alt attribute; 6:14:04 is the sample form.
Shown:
6:00:43
